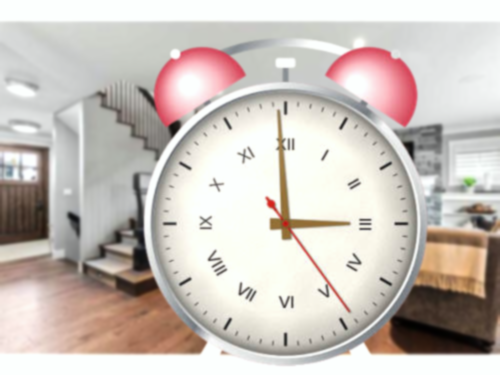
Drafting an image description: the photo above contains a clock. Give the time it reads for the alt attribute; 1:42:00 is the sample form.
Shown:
2:59:24
